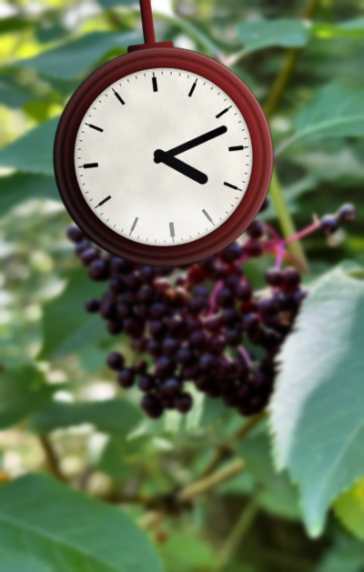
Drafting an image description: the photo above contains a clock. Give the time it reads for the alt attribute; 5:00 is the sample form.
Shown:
4:12
